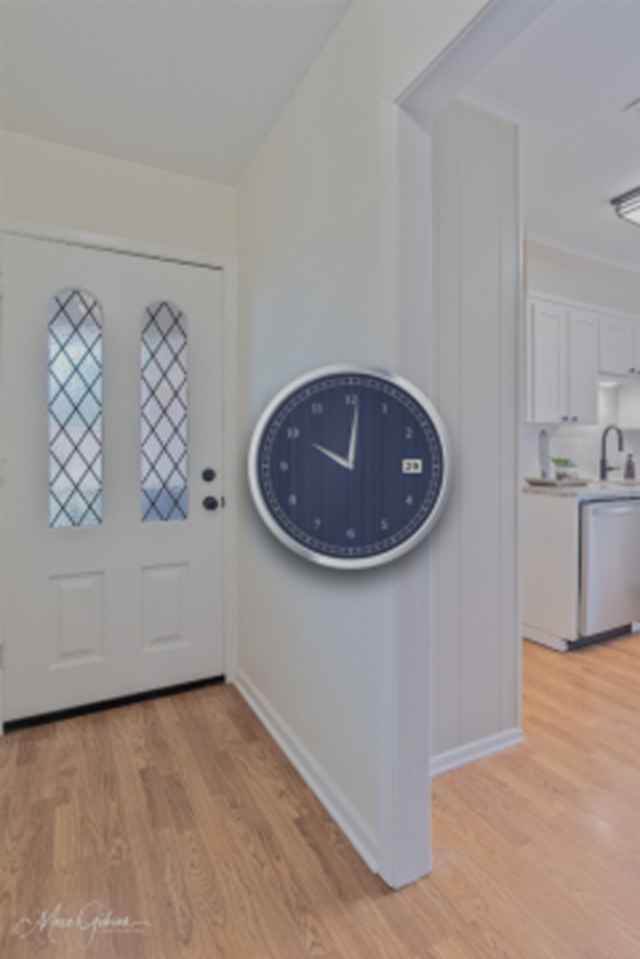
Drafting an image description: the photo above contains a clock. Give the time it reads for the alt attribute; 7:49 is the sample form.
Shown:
10:01
